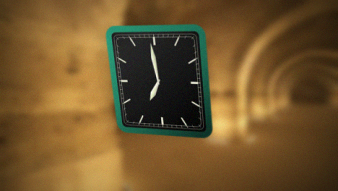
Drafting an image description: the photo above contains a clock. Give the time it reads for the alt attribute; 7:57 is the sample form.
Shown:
6:59
